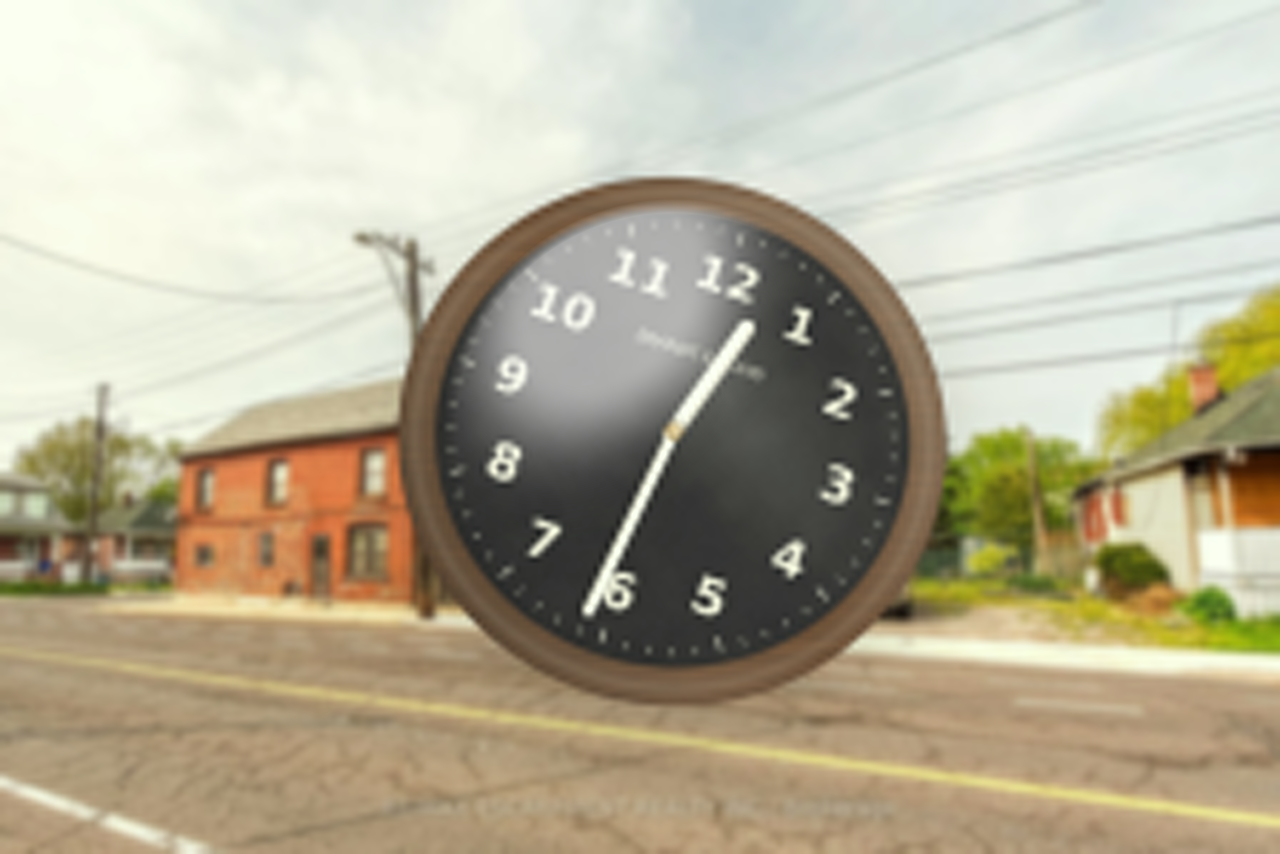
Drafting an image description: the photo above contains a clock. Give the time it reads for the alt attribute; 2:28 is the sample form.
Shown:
12:31
